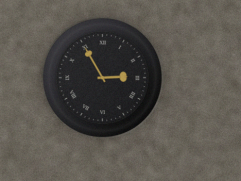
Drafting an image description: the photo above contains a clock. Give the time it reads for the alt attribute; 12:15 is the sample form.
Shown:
2:55
